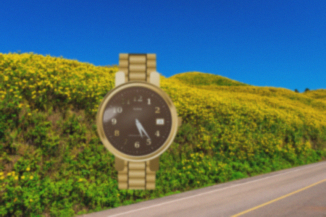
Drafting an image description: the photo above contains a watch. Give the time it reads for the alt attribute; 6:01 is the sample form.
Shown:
5:24
